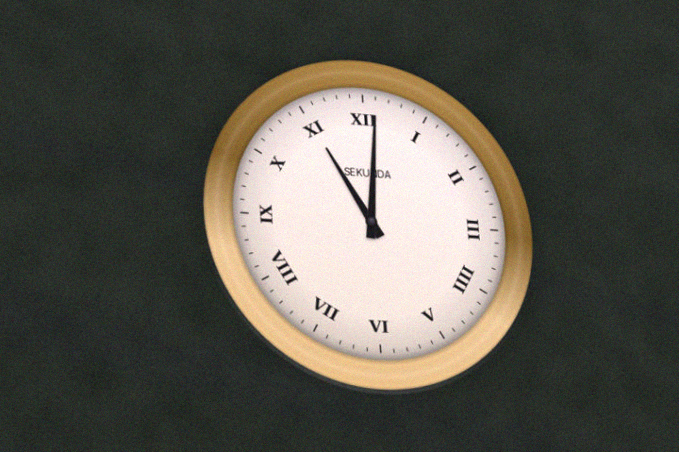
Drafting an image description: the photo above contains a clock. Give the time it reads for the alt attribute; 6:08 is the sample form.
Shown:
11:01
